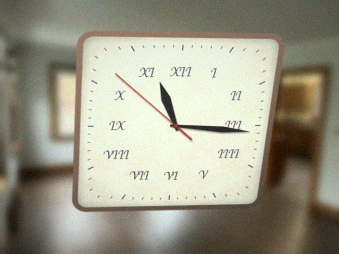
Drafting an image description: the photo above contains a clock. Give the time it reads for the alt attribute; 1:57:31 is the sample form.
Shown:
11:15:52
